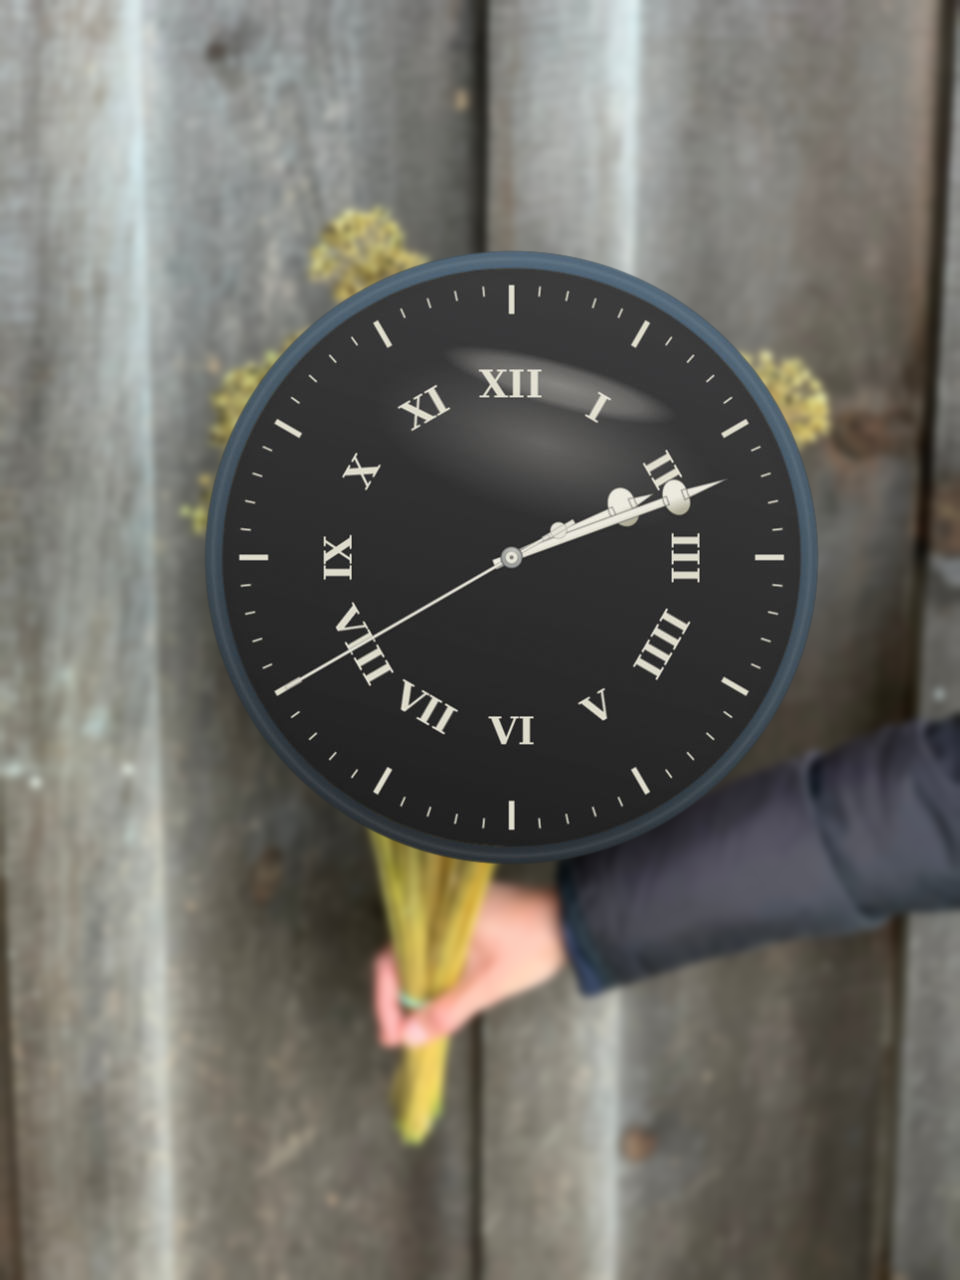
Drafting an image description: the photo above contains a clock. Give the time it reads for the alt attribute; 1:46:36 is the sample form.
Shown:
2:11:40
